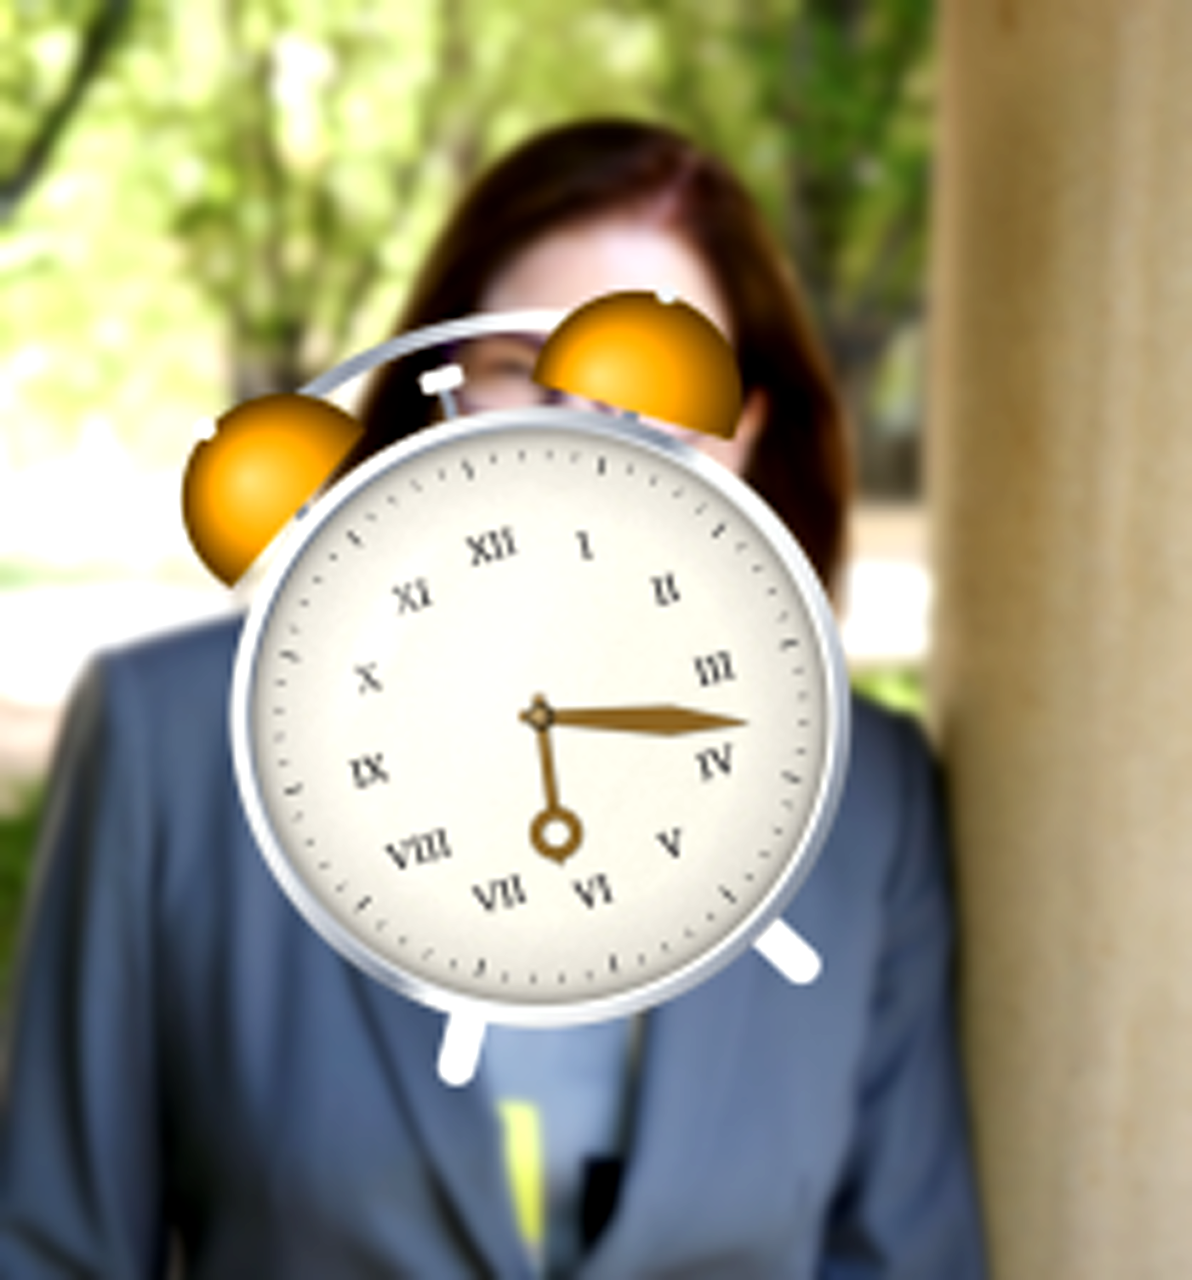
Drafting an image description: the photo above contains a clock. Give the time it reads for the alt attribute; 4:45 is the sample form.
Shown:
6:18
